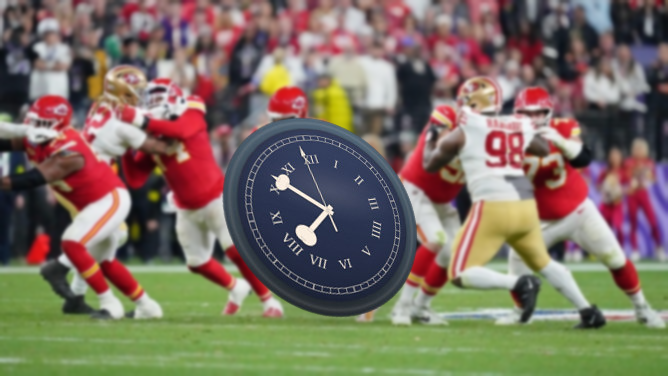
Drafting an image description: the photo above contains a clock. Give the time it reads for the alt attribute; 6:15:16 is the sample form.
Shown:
7:51:59
